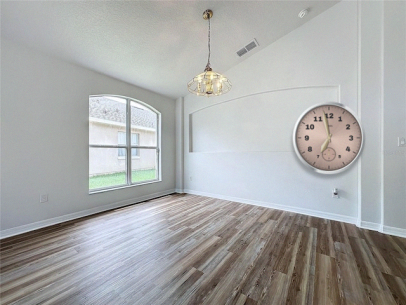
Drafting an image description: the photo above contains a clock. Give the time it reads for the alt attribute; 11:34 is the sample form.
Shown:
6:58
